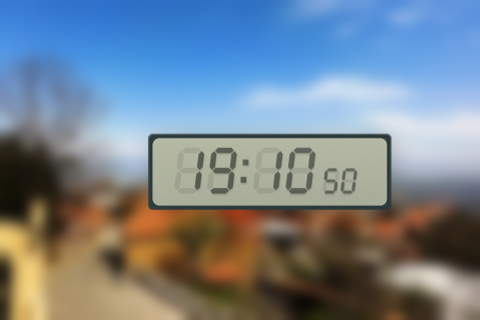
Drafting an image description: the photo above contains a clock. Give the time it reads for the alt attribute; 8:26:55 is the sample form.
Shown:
19:10:50
